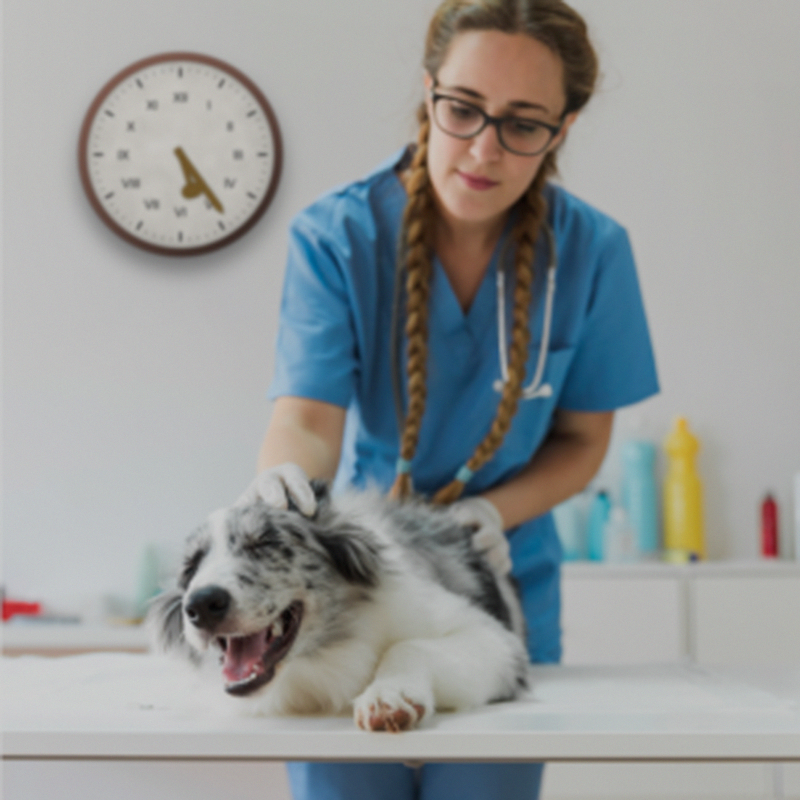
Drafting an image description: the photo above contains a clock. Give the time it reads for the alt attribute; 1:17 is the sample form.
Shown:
5:24
